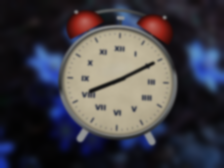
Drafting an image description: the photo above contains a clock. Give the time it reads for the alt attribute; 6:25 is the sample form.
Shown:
8:10
